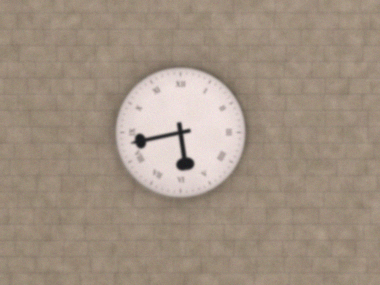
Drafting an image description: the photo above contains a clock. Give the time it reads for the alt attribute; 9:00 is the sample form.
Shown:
5:43
